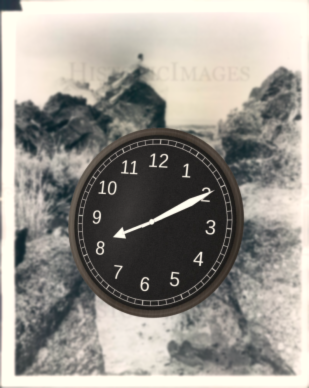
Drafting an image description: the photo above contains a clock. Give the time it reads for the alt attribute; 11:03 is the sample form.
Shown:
8:10
